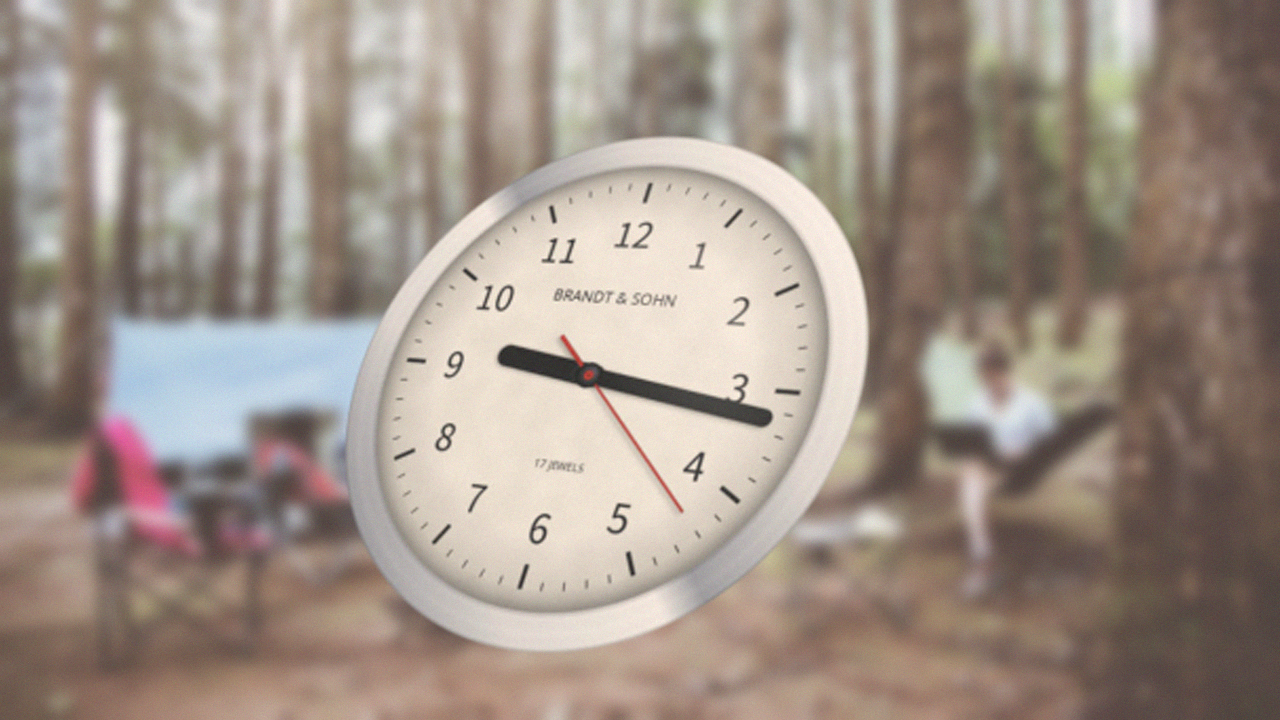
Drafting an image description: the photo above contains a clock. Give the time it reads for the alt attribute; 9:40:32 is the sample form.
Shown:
9:16:22
